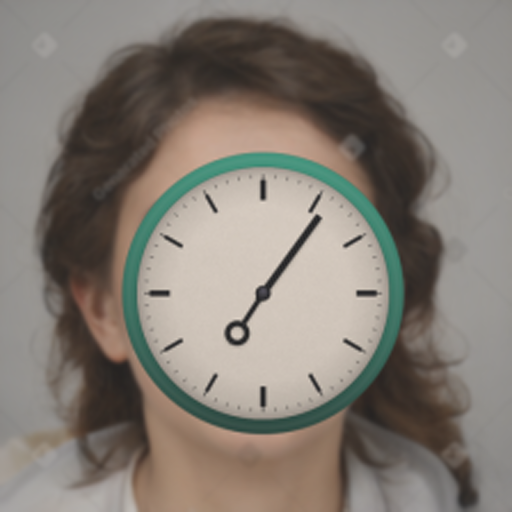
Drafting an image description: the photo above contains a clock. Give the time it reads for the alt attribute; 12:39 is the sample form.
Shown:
7:06
